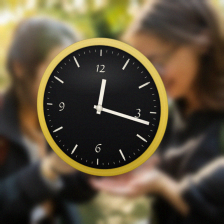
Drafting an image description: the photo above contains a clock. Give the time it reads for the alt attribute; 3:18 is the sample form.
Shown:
12:17
